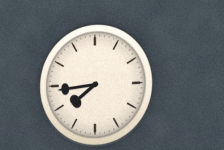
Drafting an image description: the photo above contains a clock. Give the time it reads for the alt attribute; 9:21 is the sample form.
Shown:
7:44
